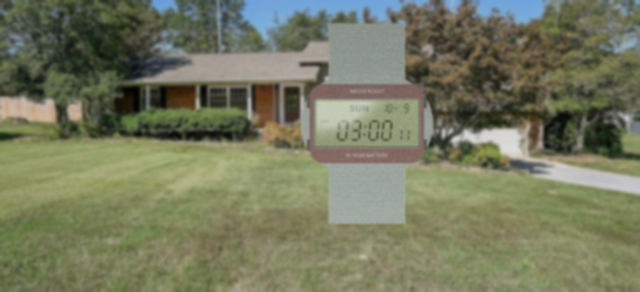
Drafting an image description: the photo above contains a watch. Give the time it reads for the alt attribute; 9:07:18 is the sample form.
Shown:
3:00:11
